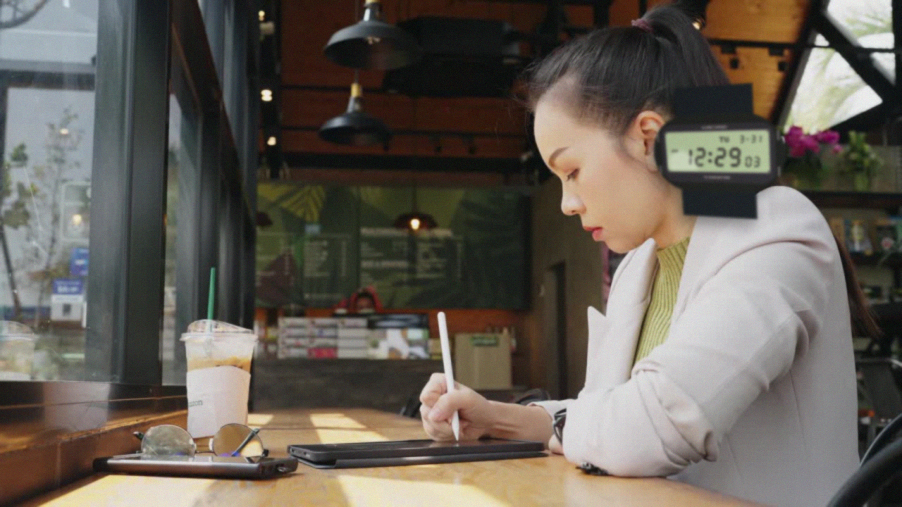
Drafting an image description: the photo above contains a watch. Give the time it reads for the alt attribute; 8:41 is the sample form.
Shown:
12:29
